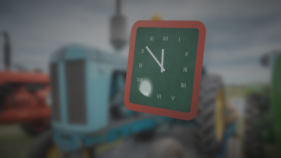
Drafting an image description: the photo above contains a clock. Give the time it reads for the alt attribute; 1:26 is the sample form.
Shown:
11:52
